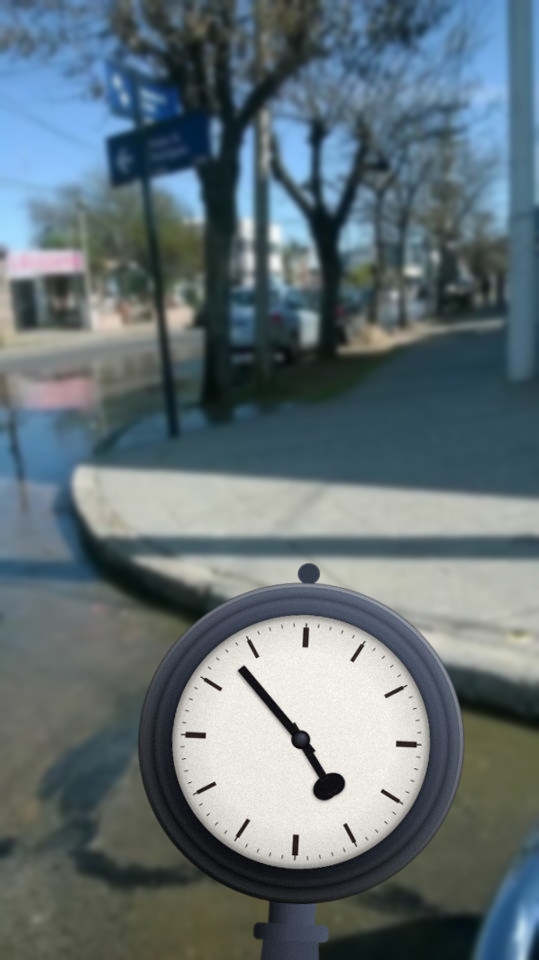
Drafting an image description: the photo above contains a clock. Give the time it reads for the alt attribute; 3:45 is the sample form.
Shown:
4:53
